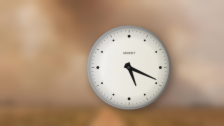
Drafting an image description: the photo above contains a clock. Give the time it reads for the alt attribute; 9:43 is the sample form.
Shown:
5:19
